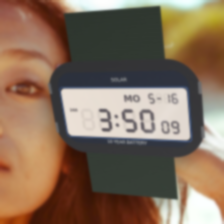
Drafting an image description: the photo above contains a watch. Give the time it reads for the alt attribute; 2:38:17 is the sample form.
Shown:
3:50:09
